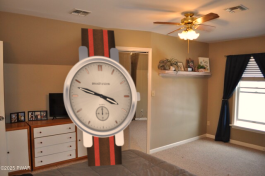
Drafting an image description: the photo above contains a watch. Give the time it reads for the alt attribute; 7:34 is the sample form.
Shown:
3:48
